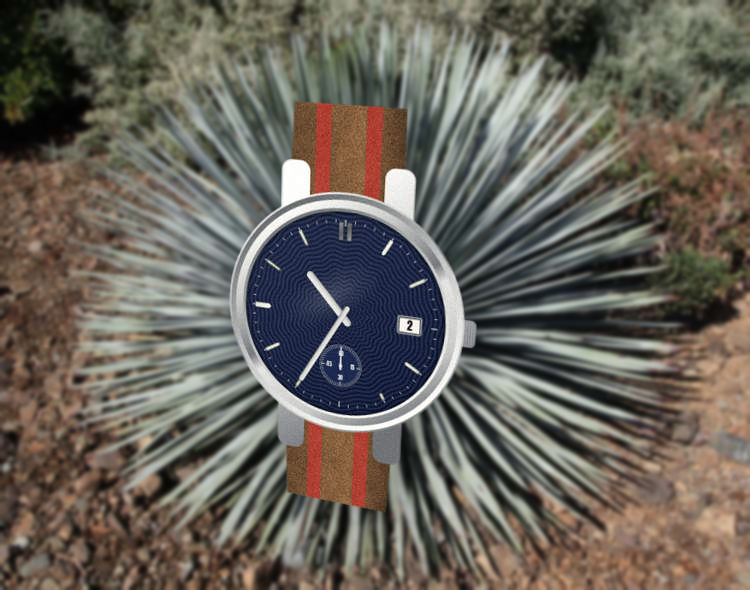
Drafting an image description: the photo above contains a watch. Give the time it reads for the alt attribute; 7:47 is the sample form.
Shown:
10:35
